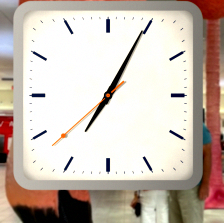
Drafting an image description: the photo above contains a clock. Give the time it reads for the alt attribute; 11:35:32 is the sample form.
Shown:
7:04:38
